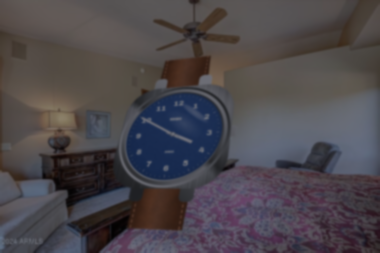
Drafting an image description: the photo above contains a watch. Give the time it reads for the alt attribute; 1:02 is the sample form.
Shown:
3:50
